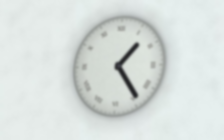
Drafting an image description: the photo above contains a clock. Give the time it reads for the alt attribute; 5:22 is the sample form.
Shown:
1:24
